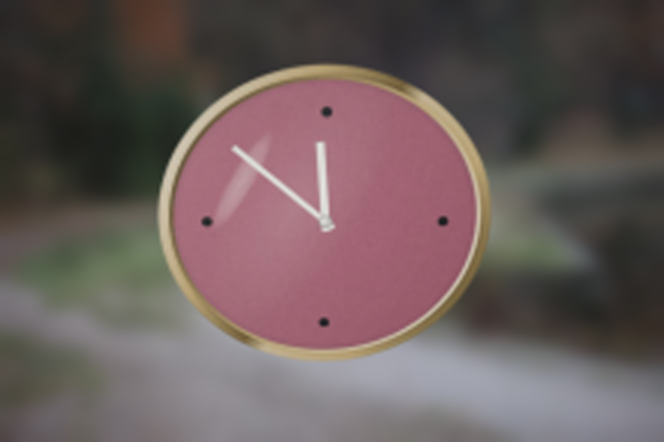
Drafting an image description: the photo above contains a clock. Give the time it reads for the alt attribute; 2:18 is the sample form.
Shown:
11:52
